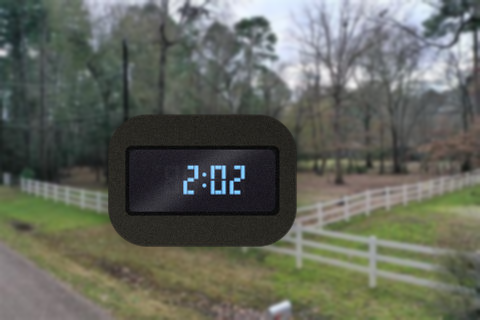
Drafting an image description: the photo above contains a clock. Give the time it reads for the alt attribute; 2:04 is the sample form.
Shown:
2:02
